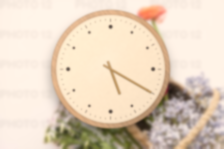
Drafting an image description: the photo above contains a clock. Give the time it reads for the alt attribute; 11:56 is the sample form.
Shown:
5:20
